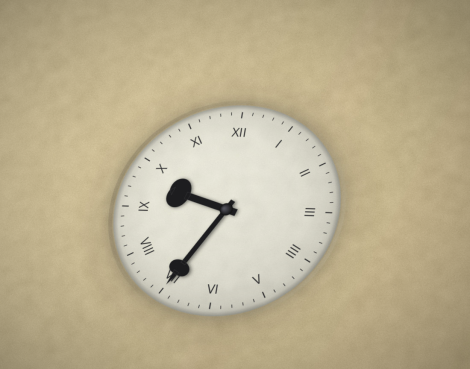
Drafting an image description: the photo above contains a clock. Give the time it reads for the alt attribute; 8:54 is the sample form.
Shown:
9:35
